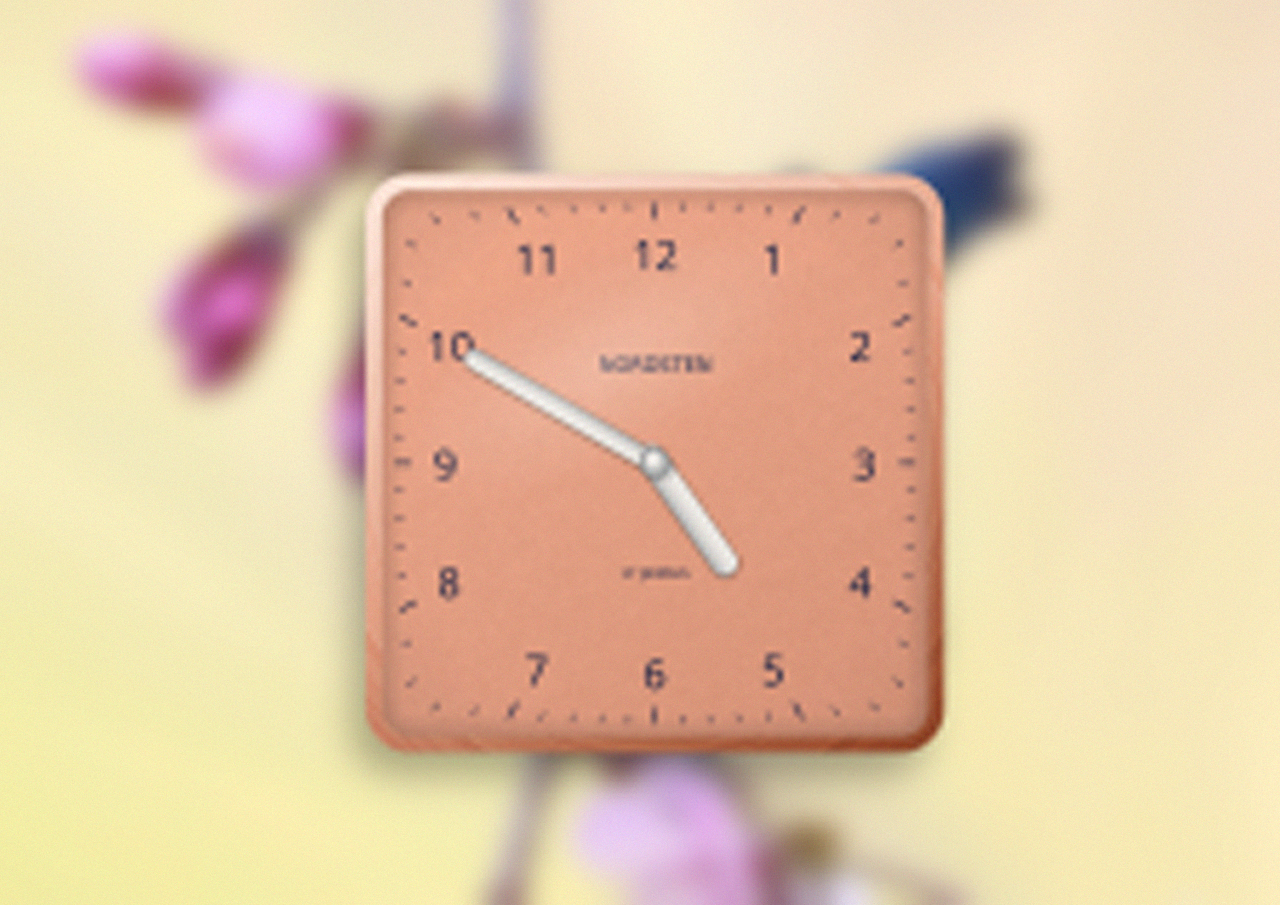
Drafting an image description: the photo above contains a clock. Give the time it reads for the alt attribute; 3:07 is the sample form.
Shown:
4:50
